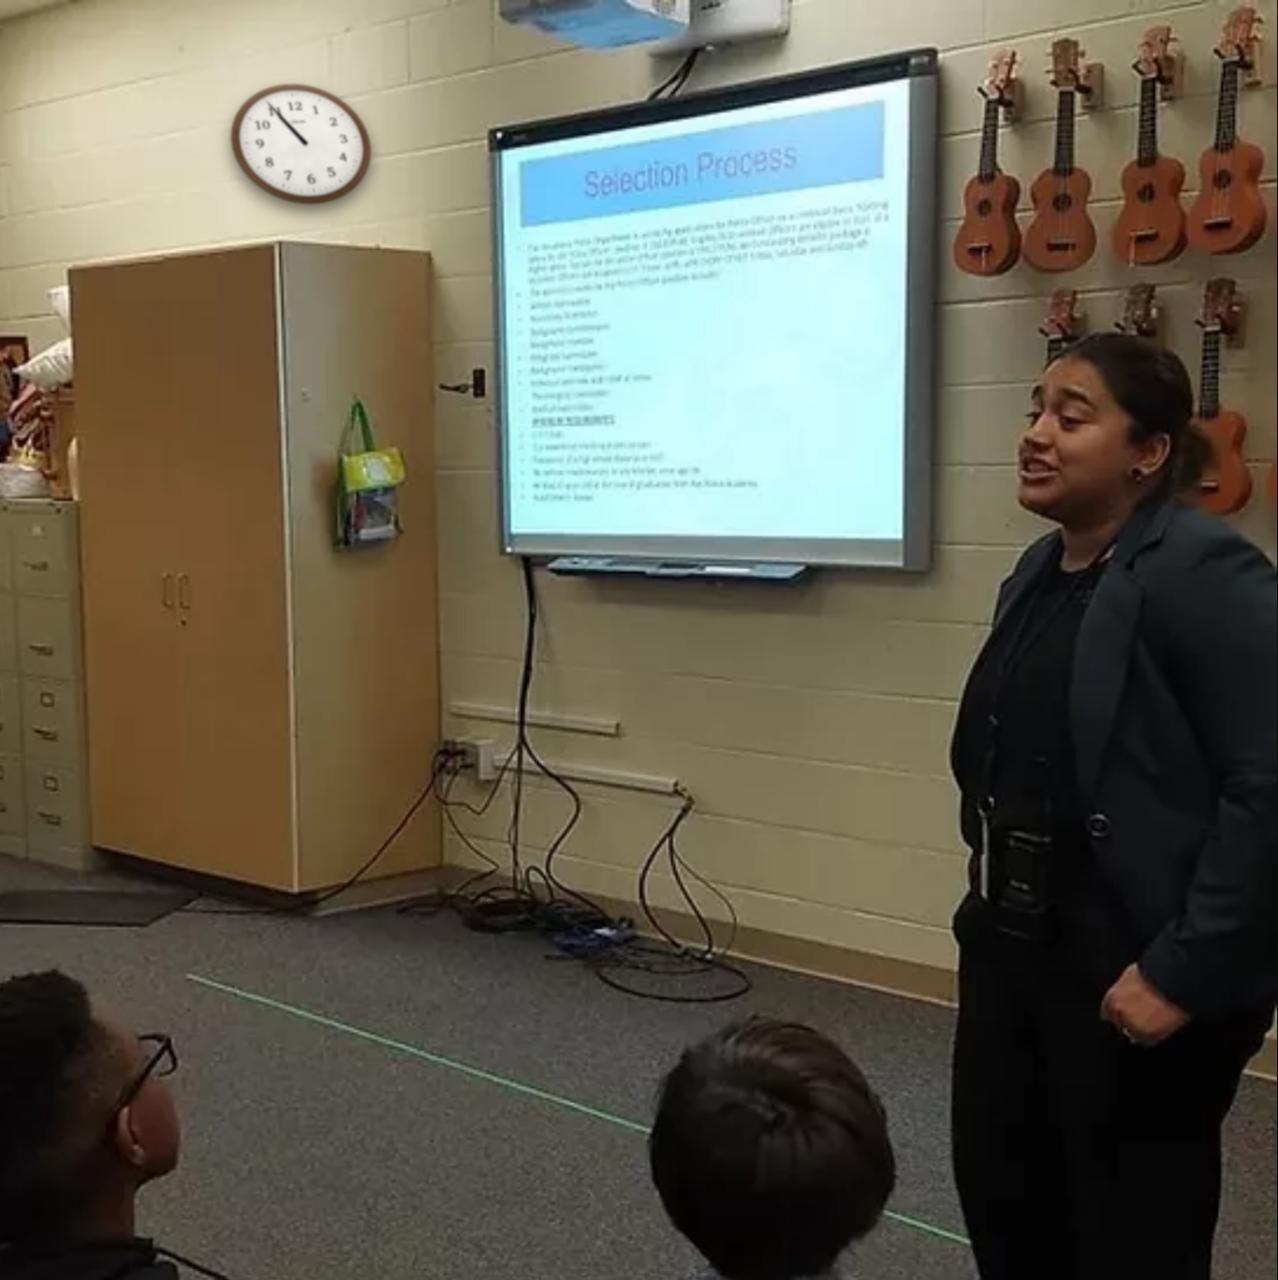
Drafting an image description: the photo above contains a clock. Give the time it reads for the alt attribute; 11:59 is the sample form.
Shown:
10:55
